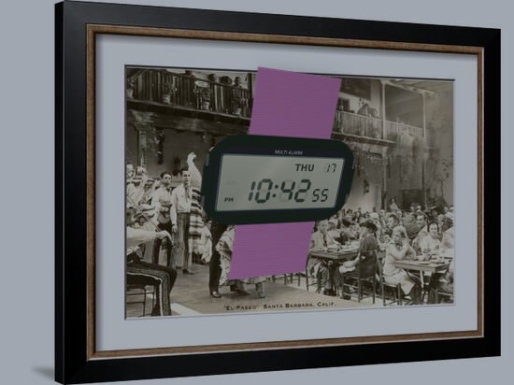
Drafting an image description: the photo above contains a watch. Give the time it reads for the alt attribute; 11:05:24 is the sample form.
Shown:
10:42:55
